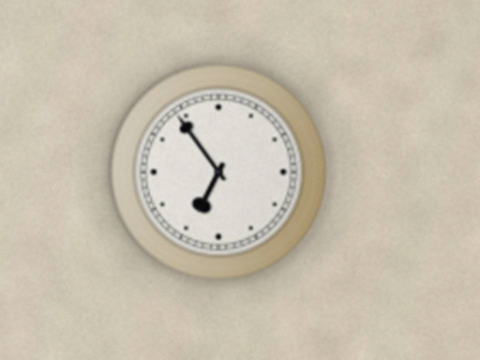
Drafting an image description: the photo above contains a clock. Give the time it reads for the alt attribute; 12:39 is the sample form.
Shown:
6:54
